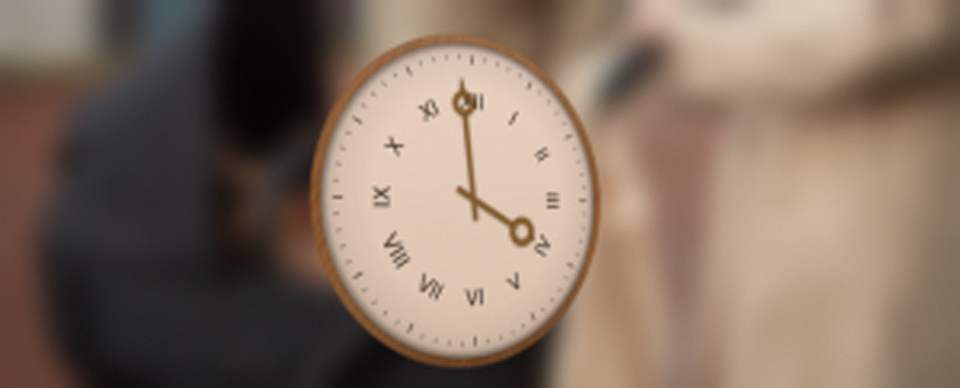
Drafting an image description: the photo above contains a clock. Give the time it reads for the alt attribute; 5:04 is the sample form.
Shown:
3:59
